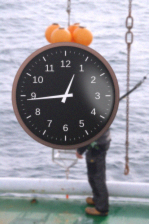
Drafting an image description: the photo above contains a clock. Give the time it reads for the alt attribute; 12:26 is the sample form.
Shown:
12:44
